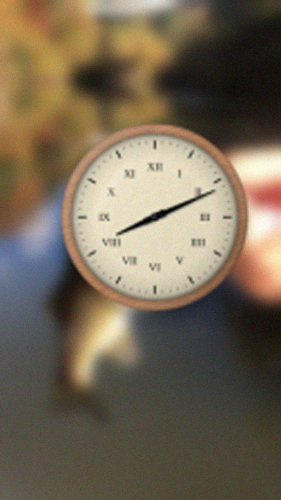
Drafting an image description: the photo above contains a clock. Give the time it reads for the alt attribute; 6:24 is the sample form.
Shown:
8:11
